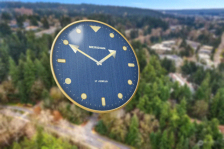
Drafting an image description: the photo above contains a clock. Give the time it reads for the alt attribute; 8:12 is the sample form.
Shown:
1:50
